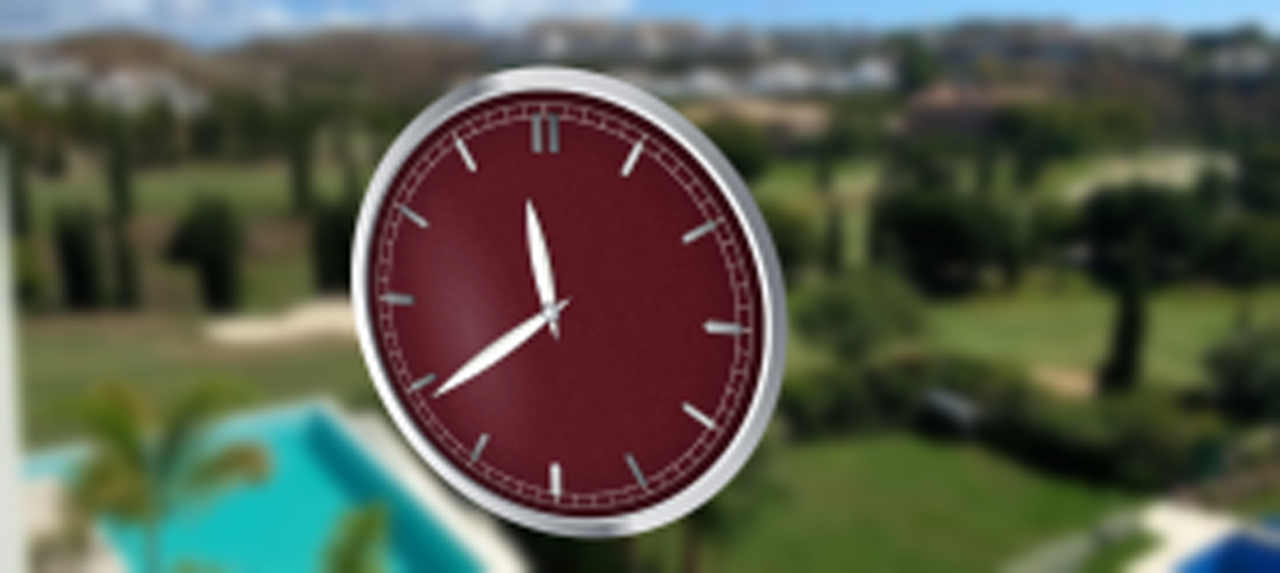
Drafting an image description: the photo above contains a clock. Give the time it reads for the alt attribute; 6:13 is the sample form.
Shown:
11:39
